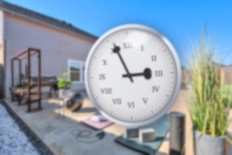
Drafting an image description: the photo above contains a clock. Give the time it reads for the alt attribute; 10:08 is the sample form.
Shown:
2:56
